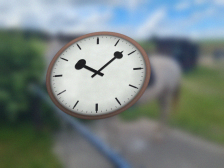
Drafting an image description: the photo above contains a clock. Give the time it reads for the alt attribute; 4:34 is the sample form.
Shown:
10:08
